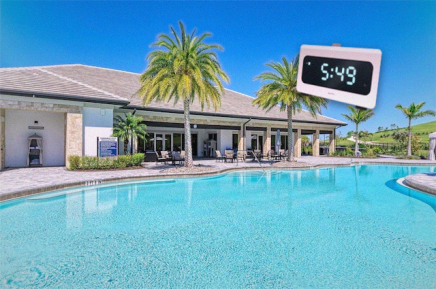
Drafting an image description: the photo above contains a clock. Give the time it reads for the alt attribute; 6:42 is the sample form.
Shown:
5:49
